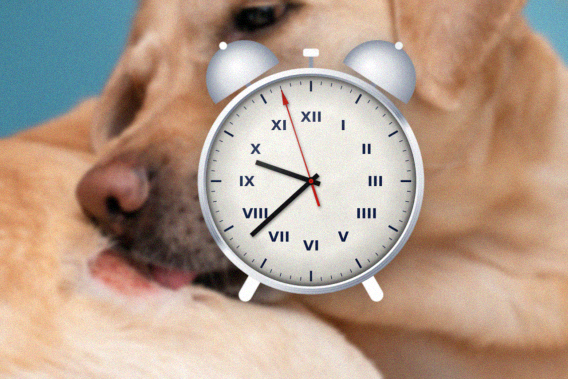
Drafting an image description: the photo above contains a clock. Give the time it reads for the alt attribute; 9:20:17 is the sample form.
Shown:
9:37:57
